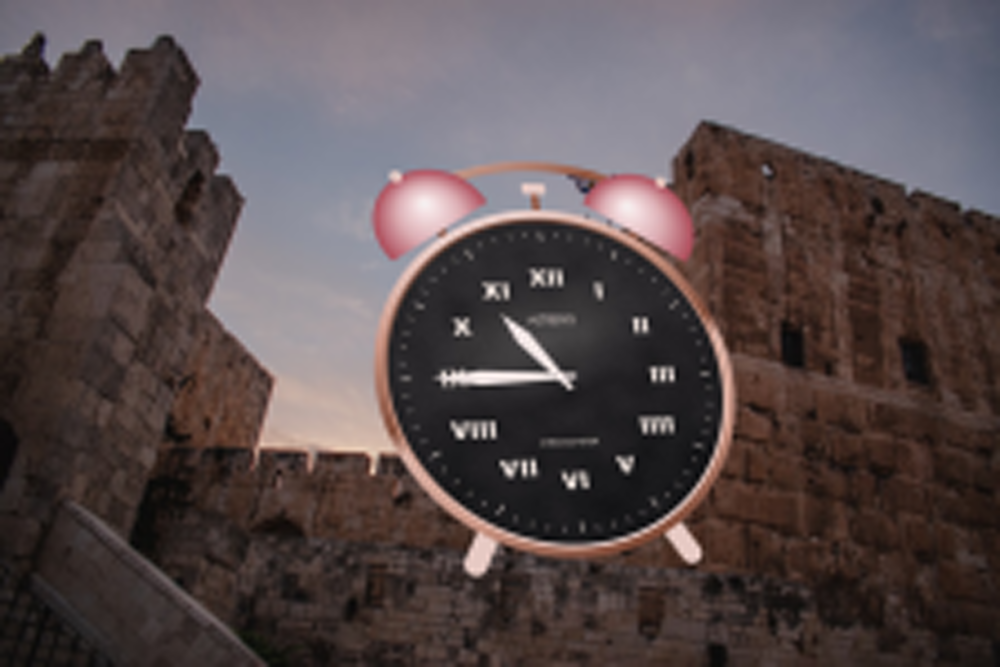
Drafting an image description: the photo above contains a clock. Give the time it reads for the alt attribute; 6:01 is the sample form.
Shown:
10:45
